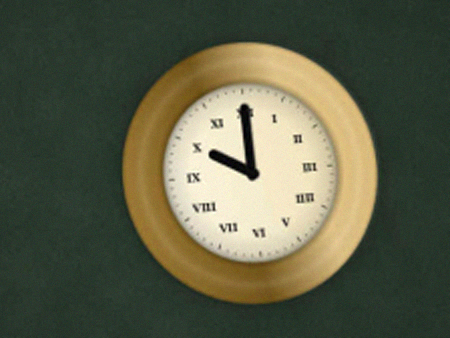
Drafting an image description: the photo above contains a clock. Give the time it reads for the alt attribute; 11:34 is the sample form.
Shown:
10:00
